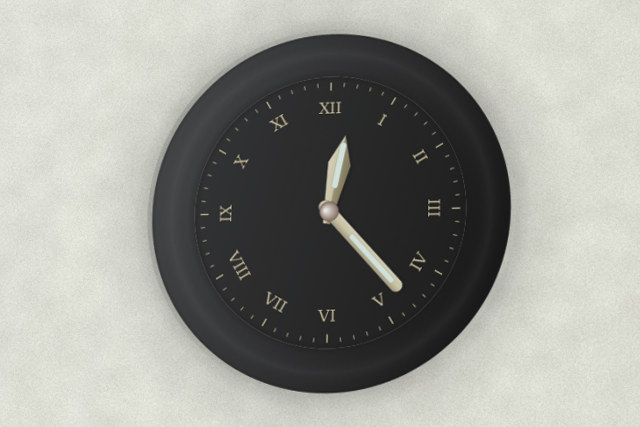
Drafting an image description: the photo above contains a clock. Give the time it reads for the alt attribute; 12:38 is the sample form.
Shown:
12:23
